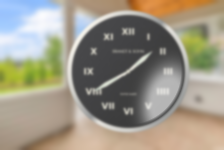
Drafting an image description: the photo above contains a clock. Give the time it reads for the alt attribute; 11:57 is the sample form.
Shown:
1:40
